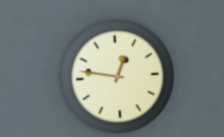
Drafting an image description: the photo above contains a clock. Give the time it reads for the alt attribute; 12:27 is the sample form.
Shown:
12:47
